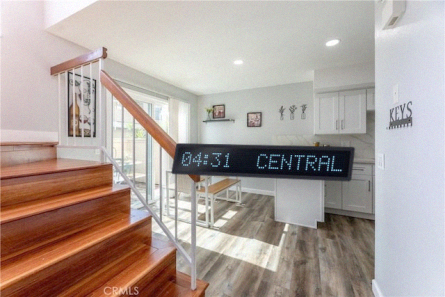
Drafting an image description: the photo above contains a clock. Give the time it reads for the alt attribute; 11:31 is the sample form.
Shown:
4:31
